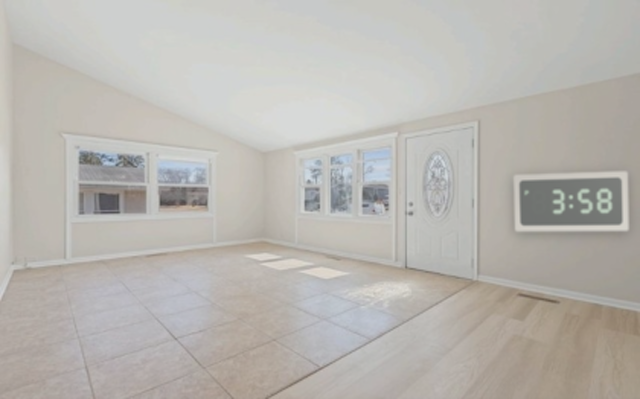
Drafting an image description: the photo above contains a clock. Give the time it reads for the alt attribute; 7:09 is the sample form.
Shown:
3:58
